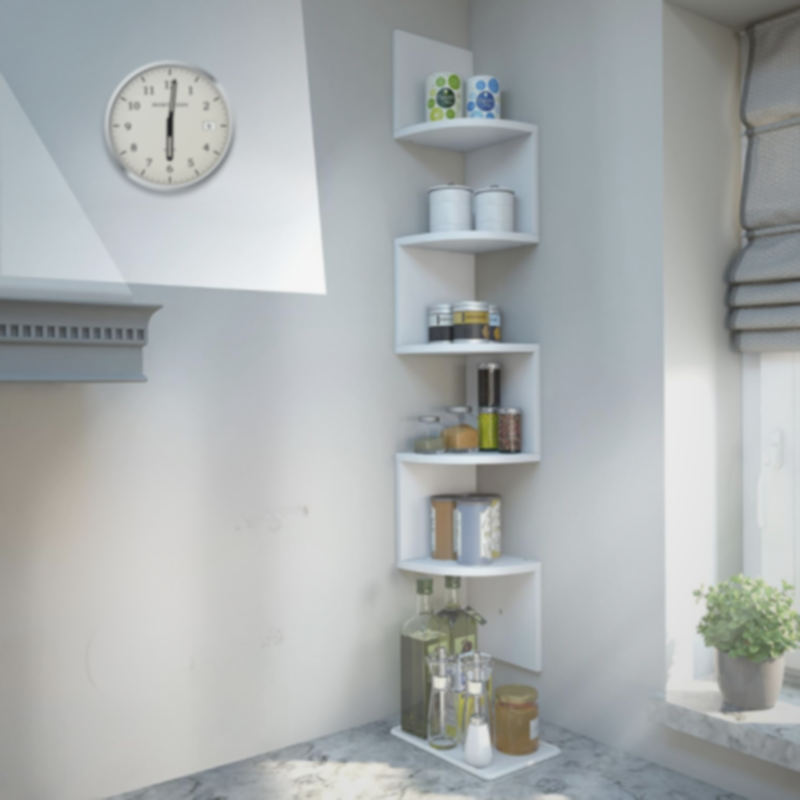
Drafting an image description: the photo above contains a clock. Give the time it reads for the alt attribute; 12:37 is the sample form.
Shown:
6:01
